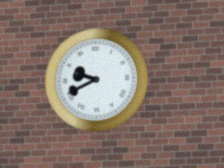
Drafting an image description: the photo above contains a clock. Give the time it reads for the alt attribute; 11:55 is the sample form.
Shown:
9:41
